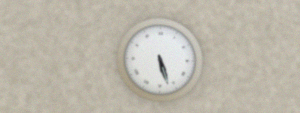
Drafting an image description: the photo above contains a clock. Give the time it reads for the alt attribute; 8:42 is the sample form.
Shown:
5:27
